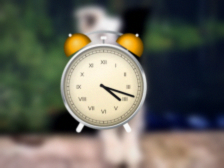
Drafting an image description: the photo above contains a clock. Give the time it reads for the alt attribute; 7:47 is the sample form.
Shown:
4:18
